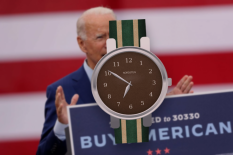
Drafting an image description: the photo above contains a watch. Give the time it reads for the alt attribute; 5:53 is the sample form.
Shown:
6:51
